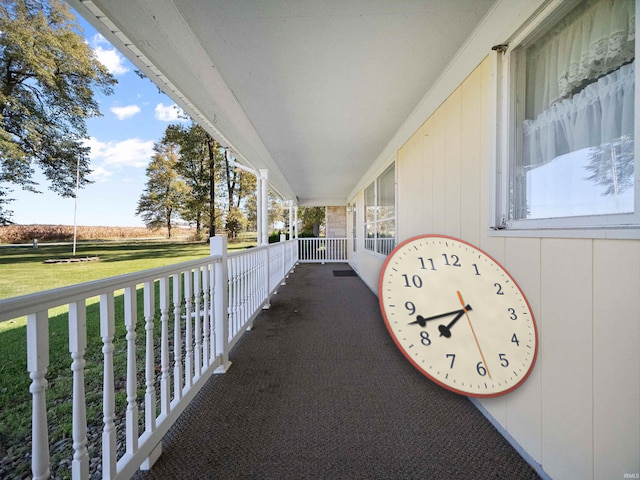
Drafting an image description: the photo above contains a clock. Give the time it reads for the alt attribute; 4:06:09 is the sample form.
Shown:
7:42:29
